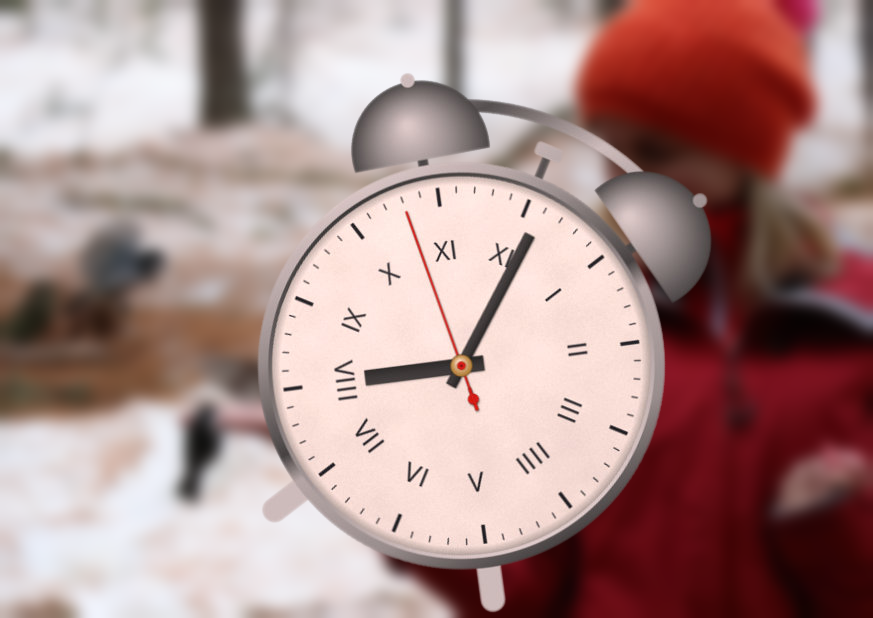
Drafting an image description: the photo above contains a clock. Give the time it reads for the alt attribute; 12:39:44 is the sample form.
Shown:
8:00:53
